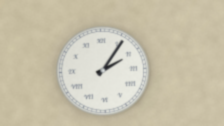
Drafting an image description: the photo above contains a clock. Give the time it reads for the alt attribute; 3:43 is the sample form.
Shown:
2:06
